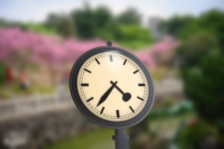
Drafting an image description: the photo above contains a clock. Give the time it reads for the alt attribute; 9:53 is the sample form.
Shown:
4:37
